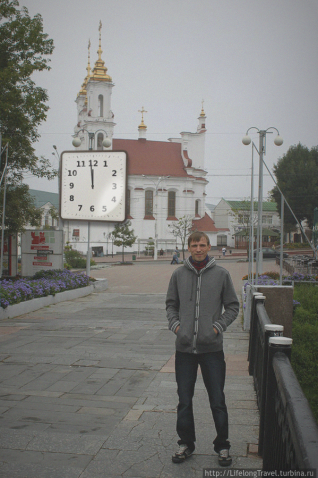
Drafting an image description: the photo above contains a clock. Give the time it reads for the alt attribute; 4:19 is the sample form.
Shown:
11:59
